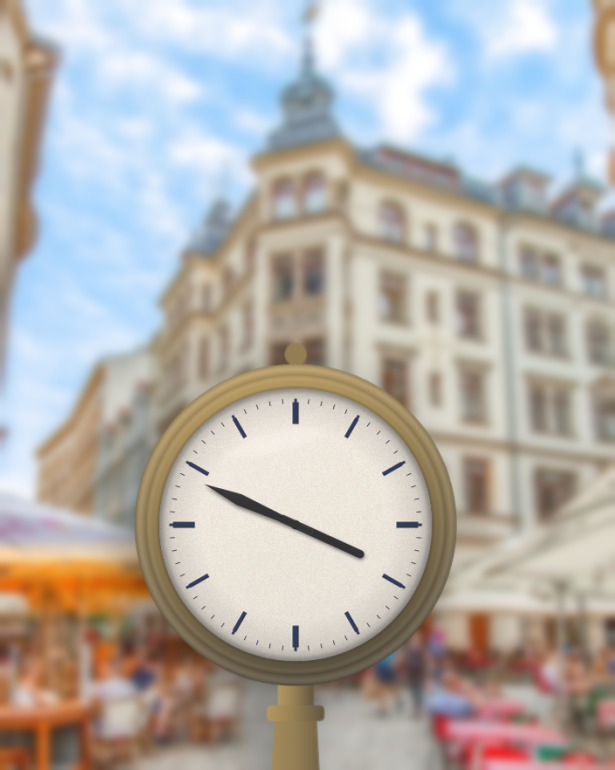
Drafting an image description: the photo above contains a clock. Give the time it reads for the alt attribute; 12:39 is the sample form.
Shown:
3:49
